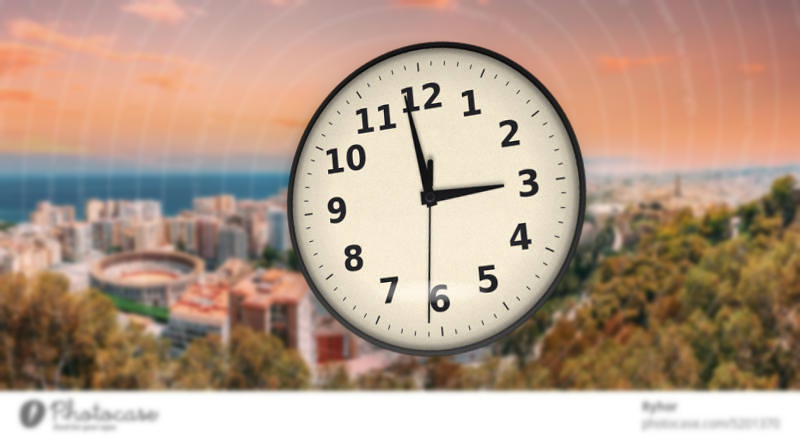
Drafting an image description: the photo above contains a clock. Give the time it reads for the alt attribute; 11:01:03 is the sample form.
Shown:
2:58:31
